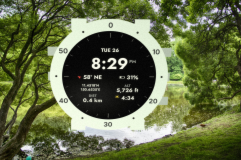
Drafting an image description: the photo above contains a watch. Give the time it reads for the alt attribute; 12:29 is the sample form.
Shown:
8:29
